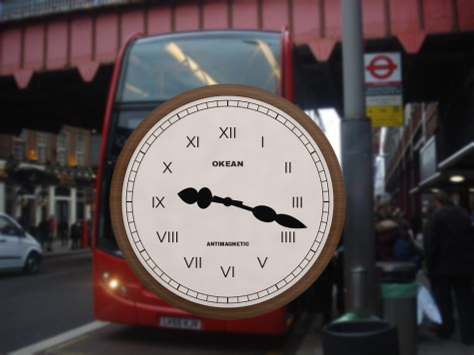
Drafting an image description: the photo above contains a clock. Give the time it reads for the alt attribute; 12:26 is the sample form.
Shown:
9:18
